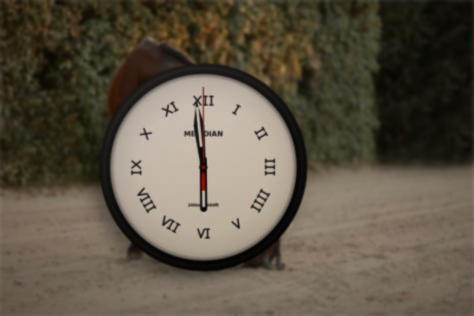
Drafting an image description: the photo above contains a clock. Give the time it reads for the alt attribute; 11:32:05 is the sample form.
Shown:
5:59:00
